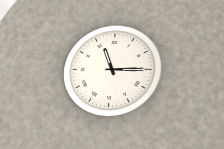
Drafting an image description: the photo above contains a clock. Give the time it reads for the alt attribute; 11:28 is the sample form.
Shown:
11:15
